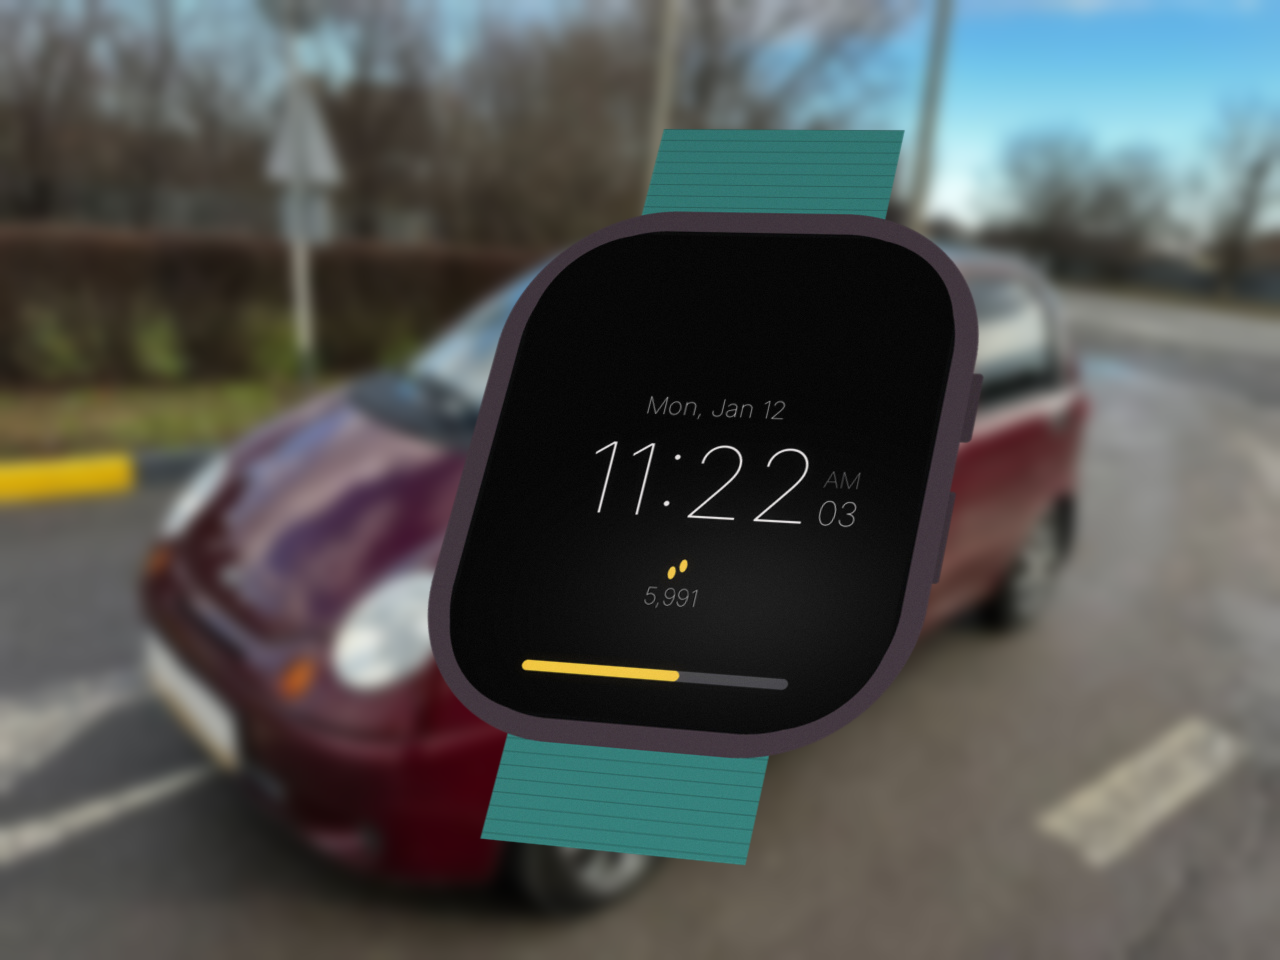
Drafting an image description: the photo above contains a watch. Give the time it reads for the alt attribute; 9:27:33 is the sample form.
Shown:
11:22:03
